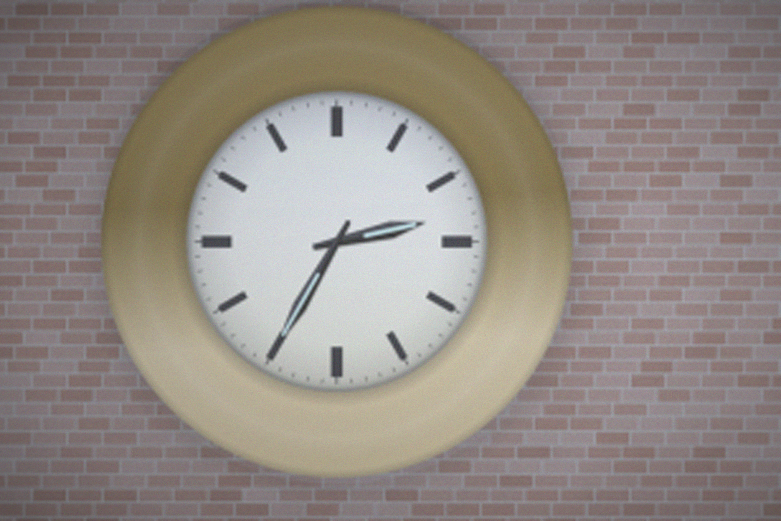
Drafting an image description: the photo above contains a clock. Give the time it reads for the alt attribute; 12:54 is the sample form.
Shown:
2:35
